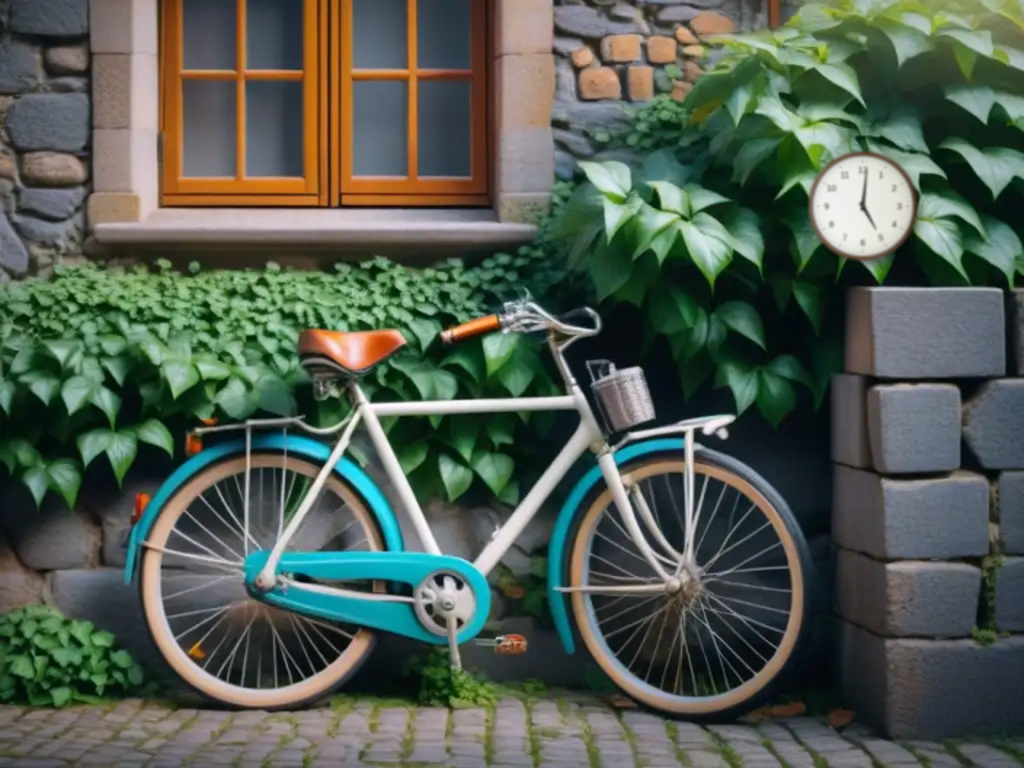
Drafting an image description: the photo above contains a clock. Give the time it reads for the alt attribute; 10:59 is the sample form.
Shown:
5:01
